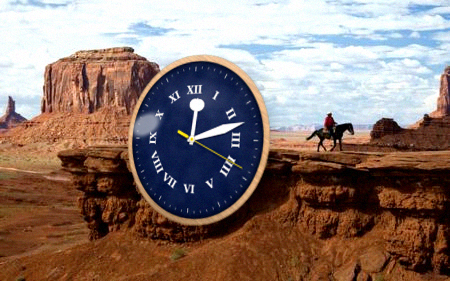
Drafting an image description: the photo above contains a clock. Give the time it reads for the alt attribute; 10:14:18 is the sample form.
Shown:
12:12:19
